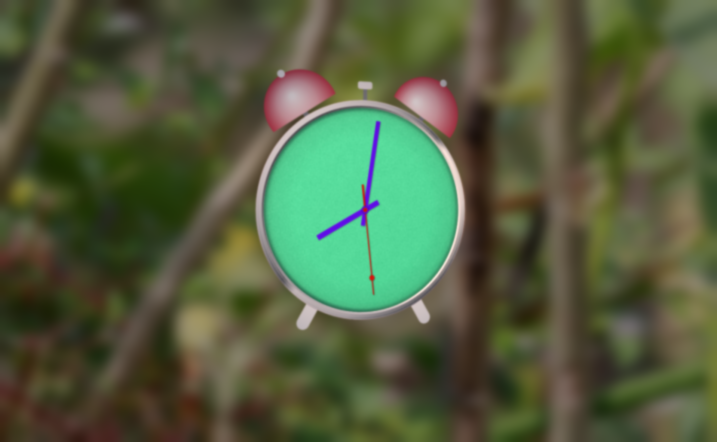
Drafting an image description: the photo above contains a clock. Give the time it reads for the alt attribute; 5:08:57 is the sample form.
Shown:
8:01:29
